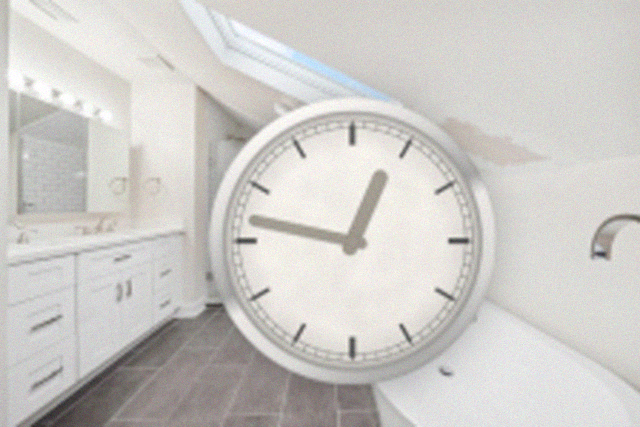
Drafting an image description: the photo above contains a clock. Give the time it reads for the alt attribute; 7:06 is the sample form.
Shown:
12:47
